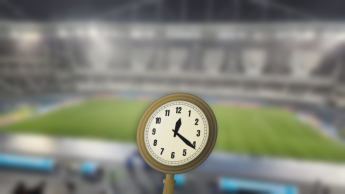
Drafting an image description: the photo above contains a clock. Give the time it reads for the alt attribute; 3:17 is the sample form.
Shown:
12:21
